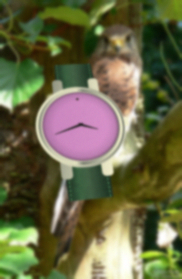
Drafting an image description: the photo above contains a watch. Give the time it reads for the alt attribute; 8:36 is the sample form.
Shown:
3:42
